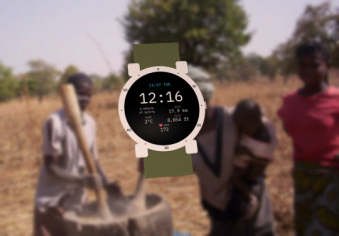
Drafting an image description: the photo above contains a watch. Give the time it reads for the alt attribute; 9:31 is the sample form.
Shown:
12:16
